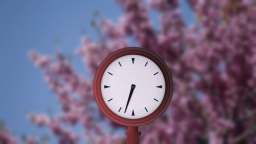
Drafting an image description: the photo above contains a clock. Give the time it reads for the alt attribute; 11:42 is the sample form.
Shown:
6:33
